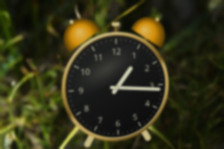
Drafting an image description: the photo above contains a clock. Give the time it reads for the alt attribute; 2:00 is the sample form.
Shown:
1:16
